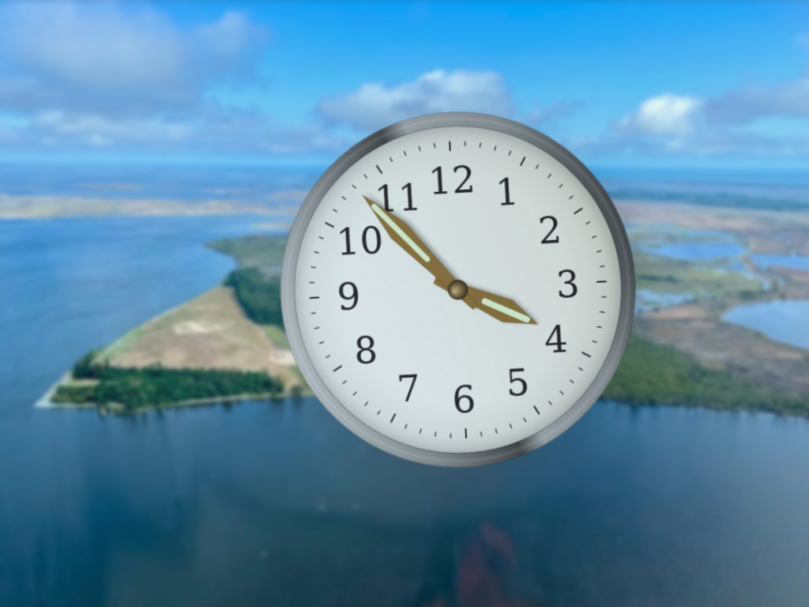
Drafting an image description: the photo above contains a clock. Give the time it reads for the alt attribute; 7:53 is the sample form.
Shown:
3:53
